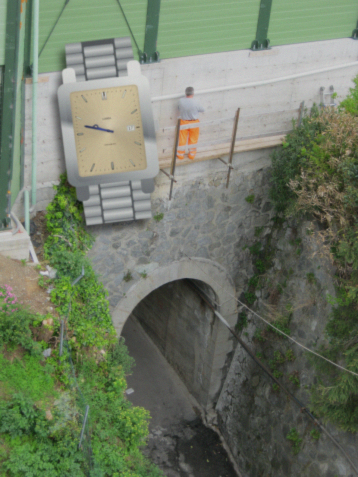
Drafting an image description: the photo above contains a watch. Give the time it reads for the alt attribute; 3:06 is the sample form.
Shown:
9:48
